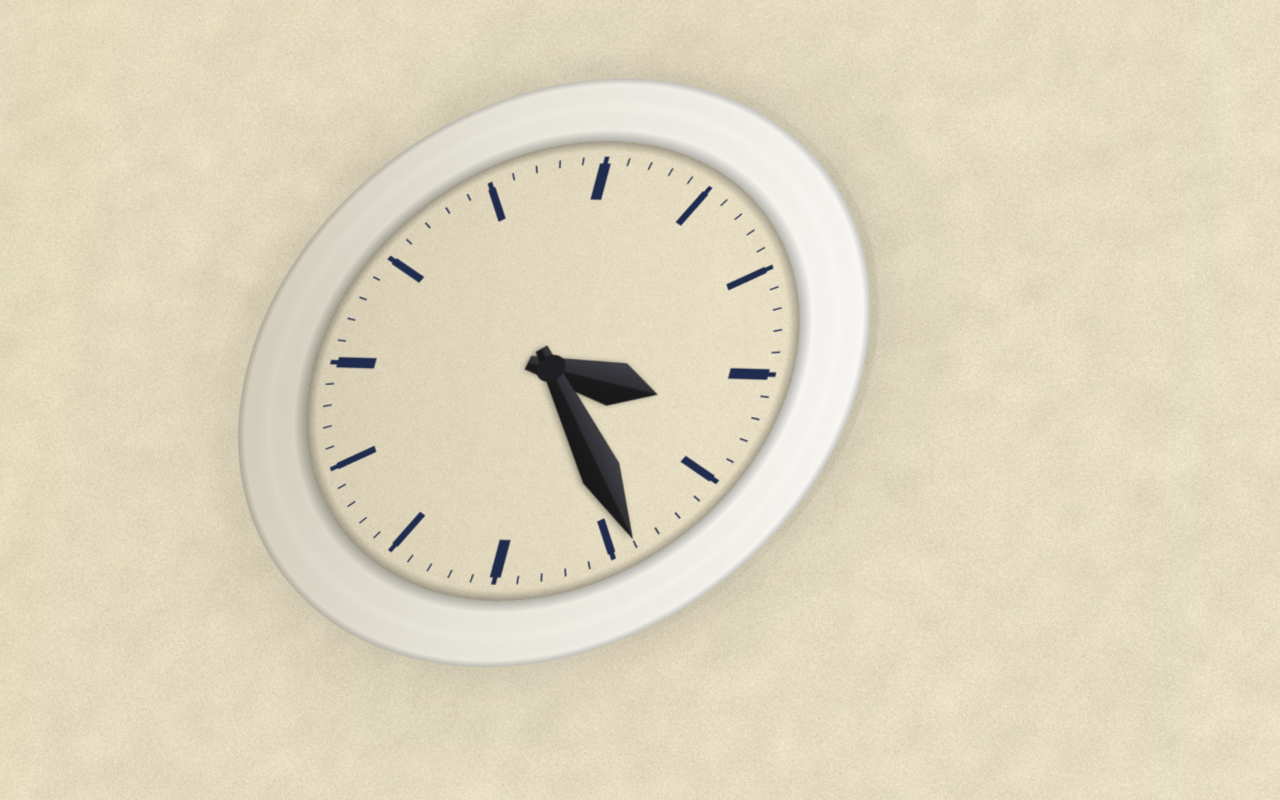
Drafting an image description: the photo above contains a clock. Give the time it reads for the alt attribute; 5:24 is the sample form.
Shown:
3:24
